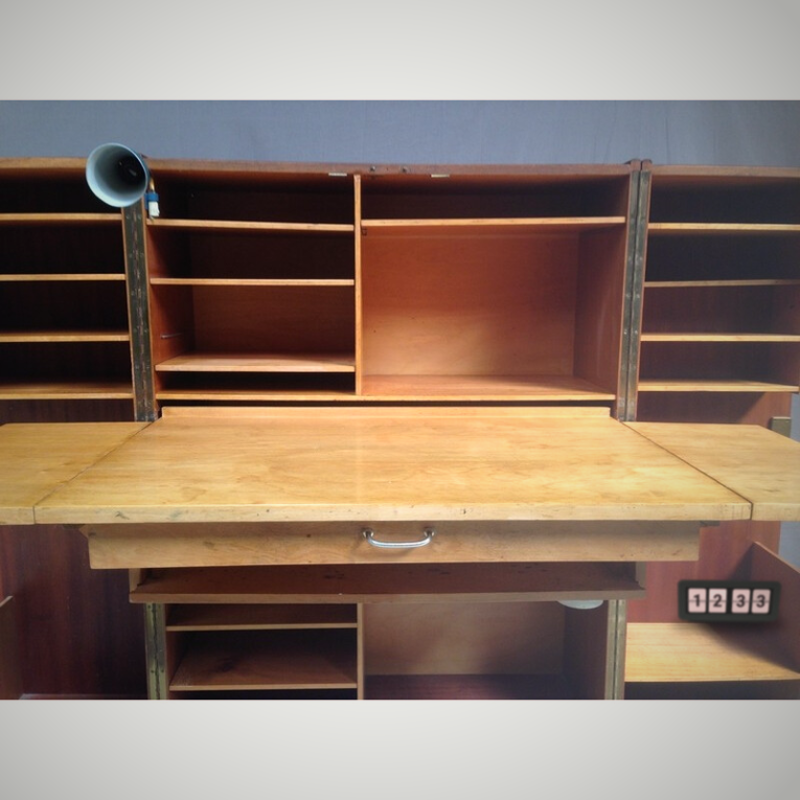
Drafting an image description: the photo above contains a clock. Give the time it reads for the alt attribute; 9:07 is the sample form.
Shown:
12:33
